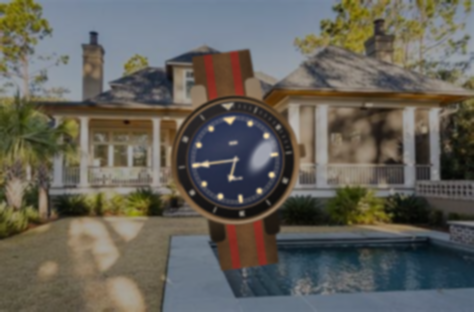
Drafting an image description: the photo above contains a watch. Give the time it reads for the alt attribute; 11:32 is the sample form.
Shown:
6:45
